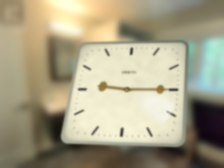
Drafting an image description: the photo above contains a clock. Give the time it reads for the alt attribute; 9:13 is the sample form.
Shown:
9:15
